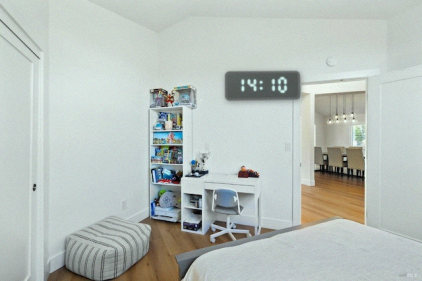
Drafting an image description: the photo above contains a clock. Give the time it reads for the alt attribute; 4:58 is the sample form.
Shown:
14:10
